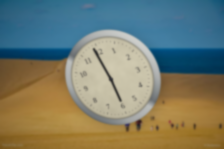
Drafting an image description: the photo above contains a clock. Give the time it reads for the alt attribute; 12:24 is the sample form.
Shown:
5:59
